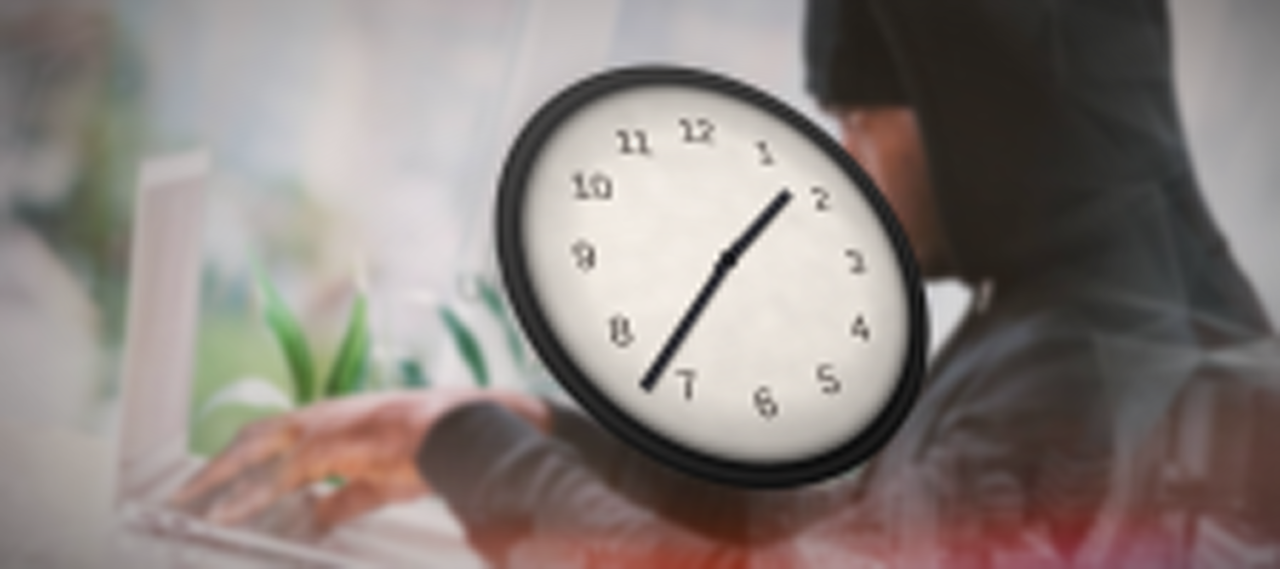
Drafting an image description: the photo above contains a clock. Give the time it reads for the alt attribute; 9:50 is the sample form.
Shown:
1:37
